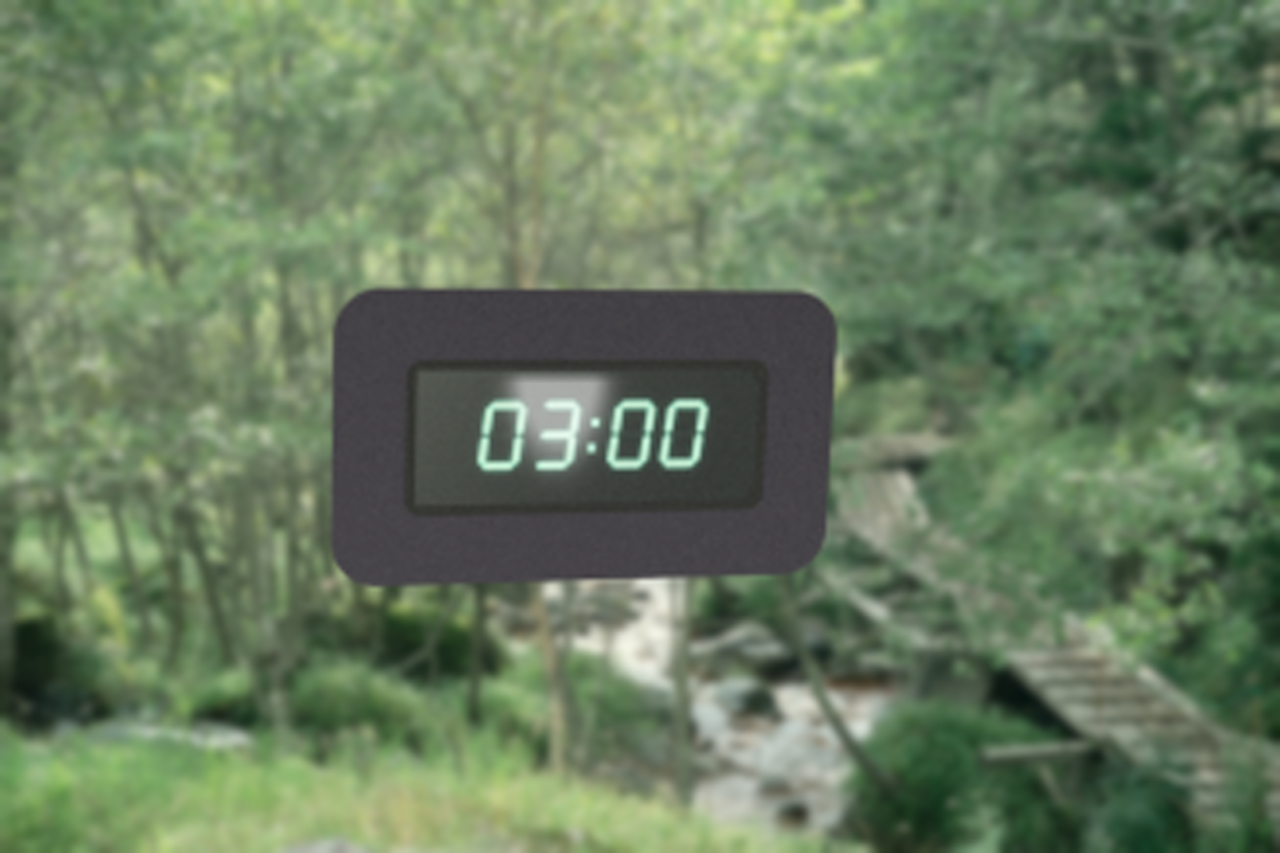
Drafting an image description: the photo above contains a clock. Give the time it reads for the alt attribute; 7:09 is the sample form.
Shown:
3:00
